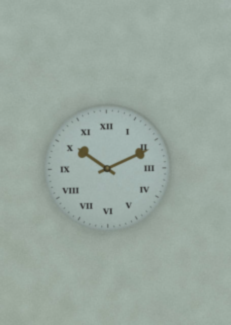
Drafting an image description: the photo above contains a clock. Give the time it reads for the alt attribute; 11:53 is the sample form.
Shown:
10:11
